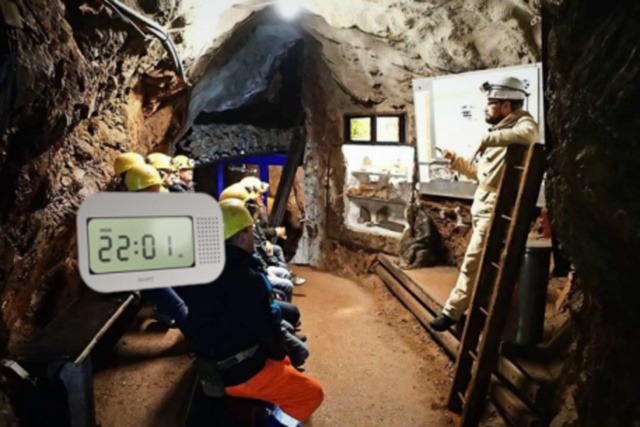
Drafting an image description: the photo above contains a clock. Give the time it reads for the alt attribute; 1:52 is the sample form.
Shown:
22:01
